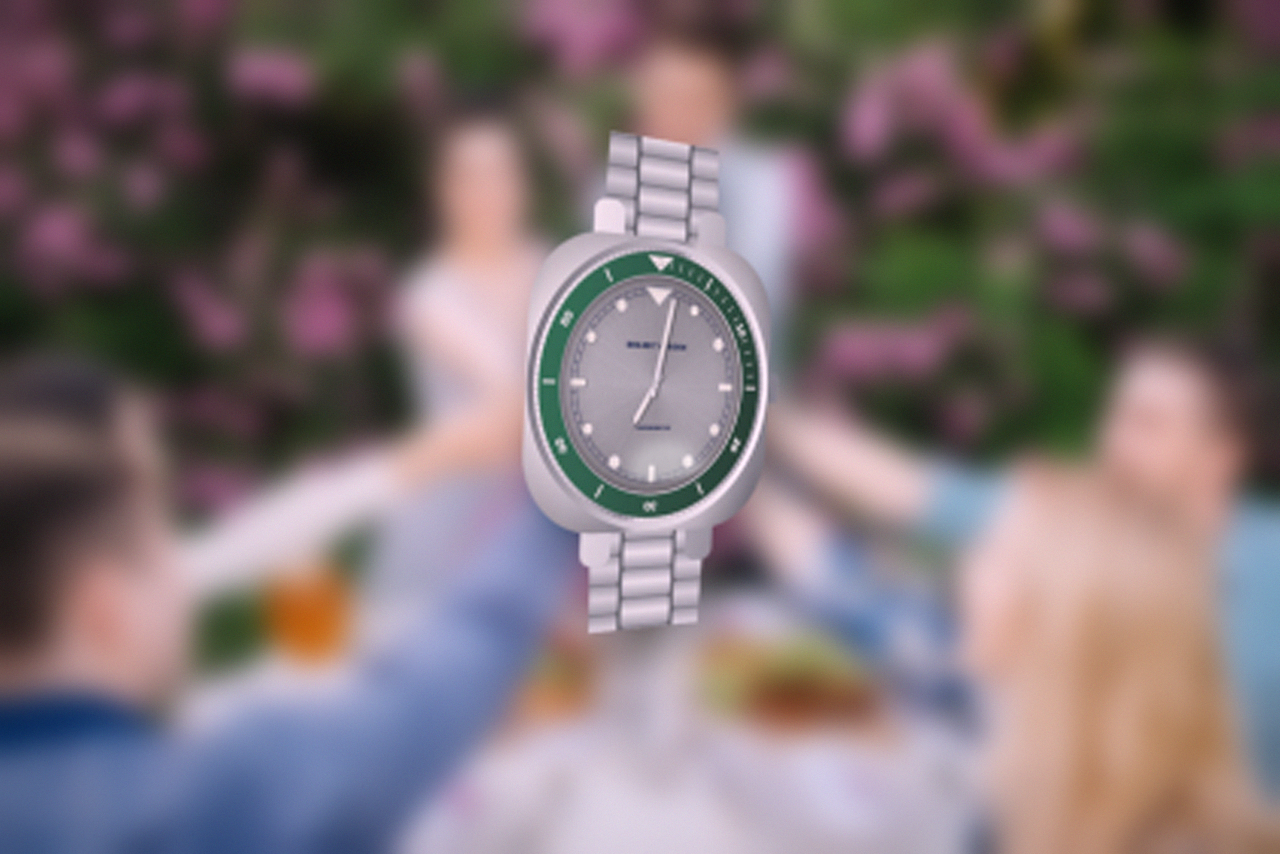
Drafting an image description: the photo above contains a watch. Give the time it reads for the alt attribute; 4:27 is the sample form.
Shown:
7:02
